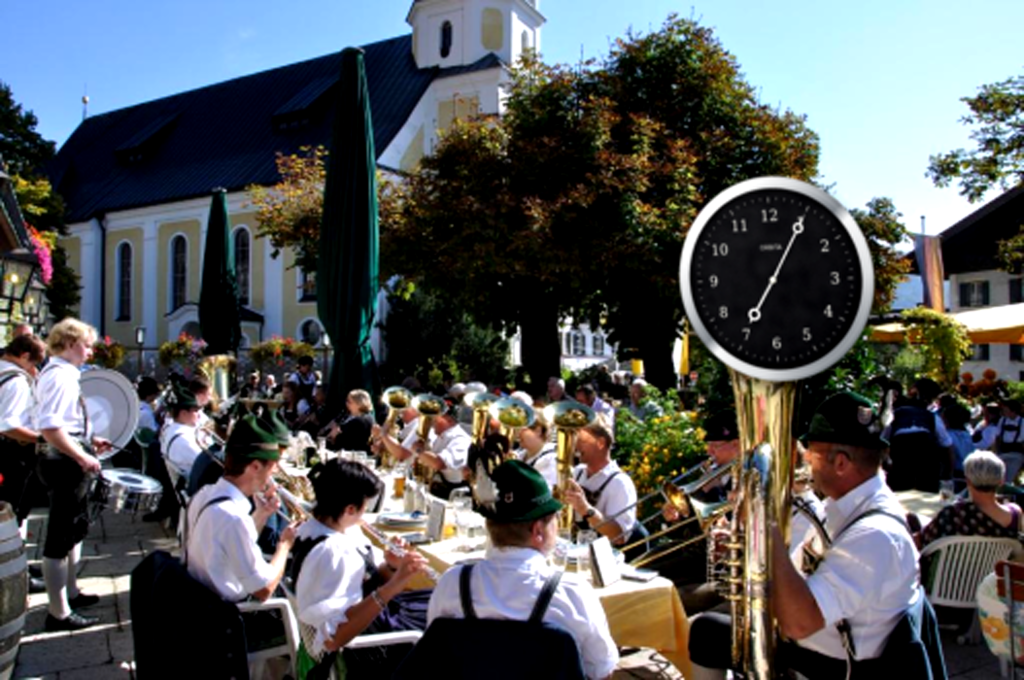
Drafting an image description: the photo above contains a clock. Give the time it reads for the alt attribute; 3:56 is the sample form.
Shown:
7:05
